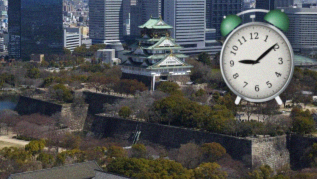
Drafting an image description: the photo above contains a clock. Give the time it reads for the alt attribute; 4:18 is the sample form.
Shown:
9:09
